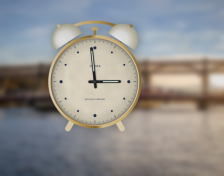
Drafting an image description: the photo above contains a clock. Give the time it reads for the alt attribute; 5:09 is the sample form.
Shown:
2:59
